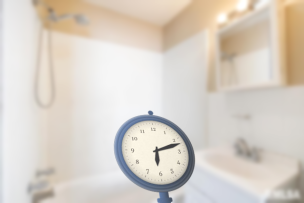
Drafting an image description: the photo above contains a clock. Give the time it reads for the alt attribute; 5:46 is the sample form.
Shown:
6:12
